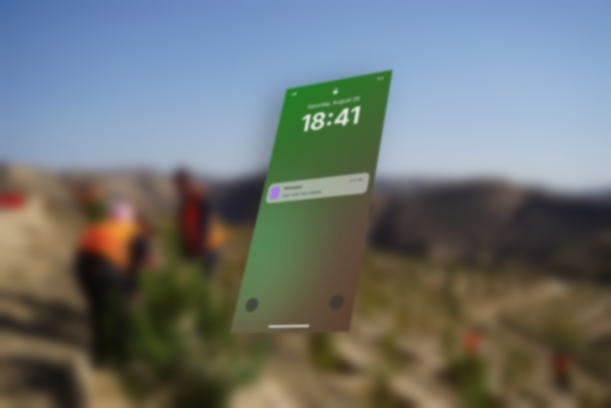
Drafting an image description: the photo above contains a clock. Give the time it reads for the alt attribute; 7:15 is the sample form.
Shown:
18:41
